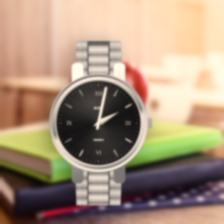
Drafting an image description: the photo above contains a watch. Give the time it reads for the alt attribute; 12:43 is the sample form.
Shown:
2:02
